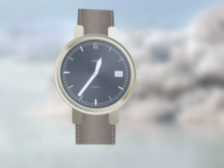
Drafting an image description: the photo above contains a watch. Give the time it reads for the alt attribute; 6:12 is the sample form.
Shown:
12:36
